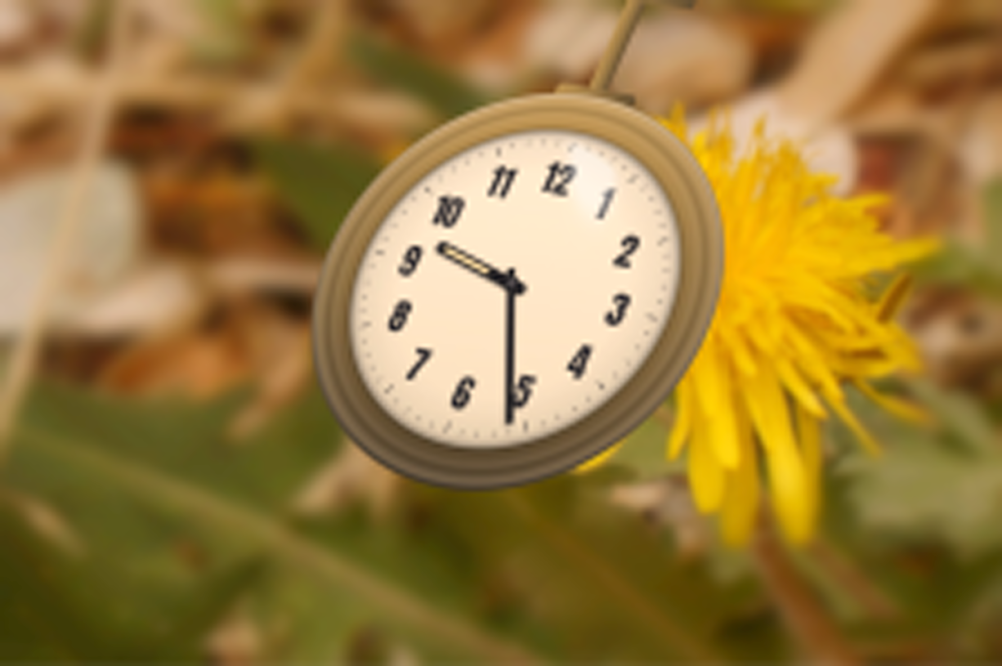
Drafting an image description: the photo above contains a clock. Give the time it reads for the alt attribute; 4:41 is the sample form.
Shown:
9:26
